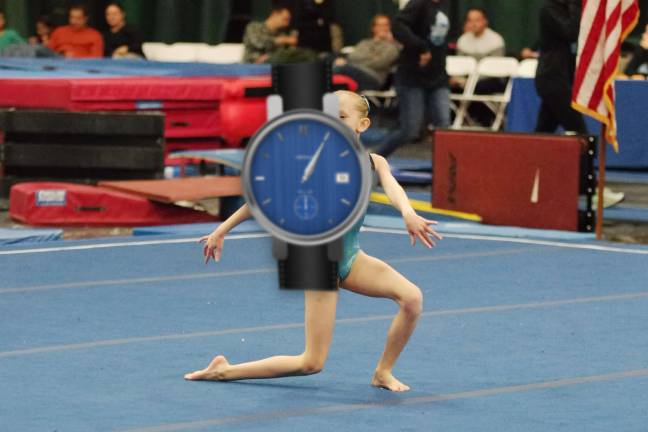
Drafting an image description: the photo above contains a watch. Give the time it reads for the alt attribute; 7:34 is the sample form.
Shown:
1:05
